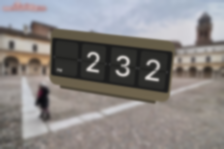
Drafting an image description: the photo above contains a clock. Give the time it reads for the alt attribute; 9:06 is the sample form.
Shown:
2:32
